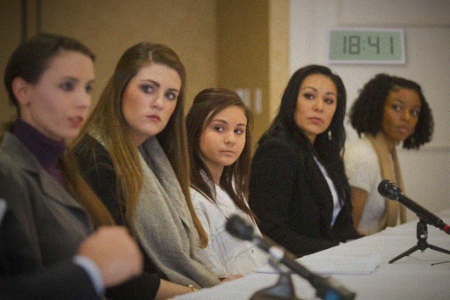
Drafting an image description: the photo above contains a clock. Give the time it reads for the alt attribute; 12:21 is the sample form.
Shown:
18:41
